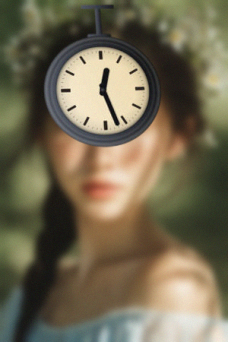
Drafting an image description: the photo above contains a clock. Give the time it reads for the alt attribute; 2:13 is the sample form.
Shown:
12:27
